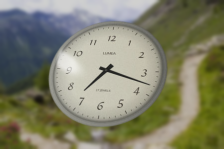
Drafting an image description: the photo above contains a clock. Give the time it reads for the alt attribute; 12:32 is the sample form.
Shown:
7:18
